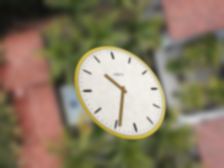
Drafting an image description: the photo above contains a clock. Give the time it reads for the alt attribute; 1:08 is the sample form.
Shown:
10:34
